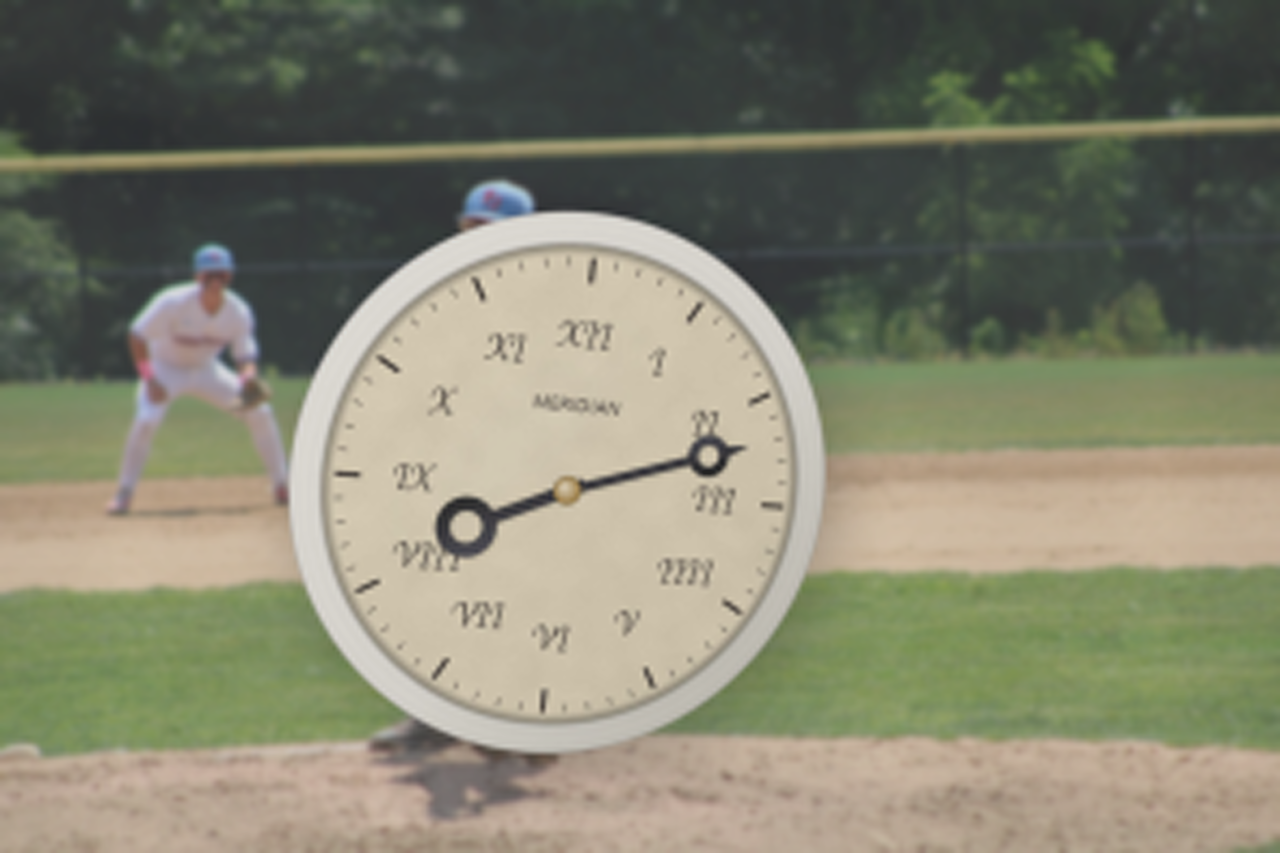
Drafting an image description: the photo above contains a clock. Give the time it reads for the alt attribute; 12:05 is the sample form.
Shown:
8:12
